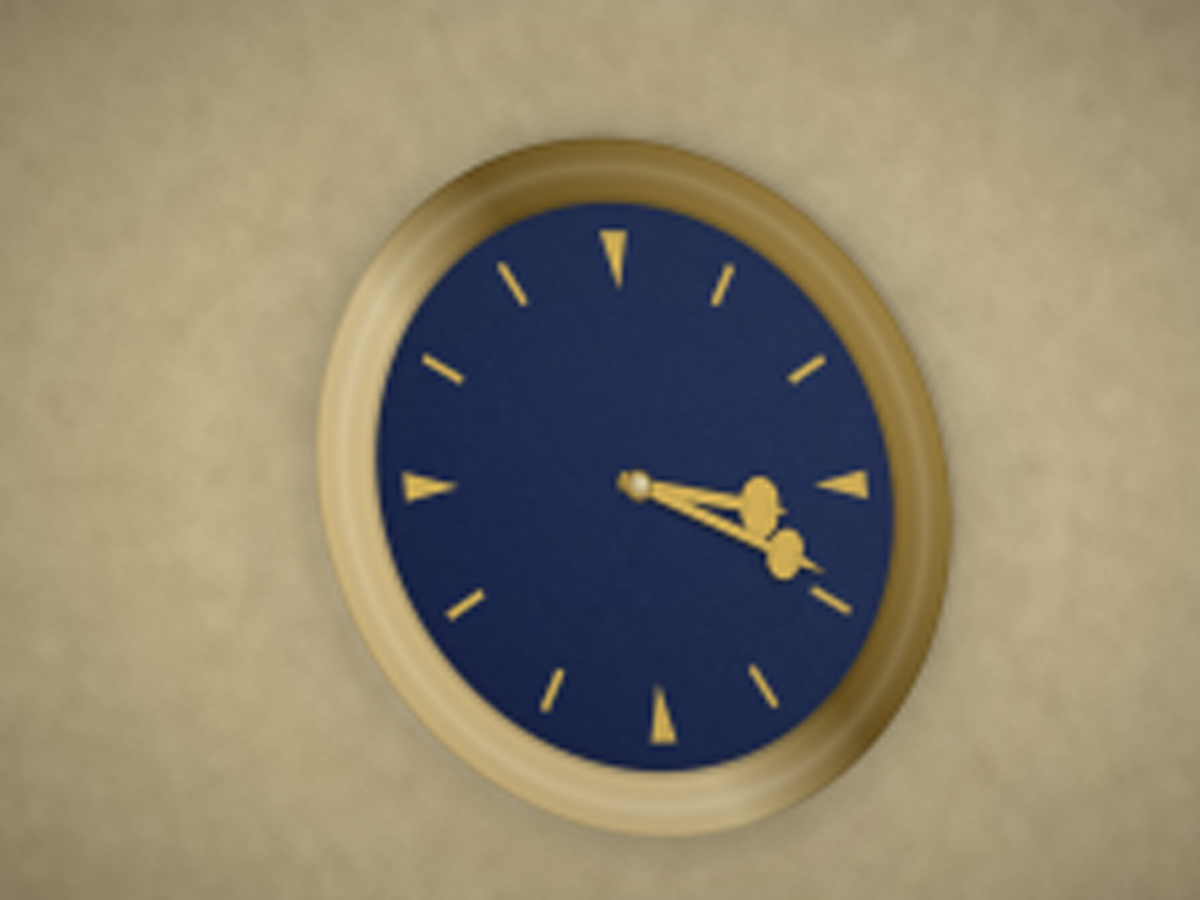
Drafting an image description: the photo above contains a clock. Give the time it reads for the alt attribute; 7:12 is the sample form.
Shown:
3:19
